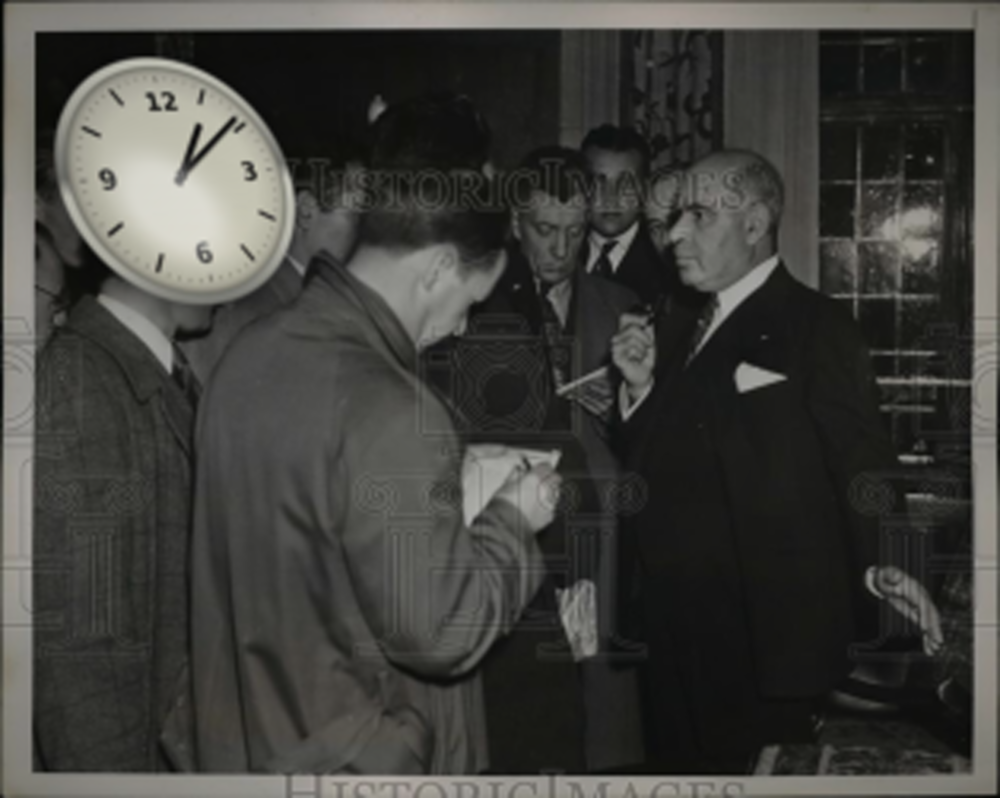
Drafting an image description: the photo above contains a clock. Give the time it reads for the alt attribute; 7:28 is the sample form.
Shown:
1:09
